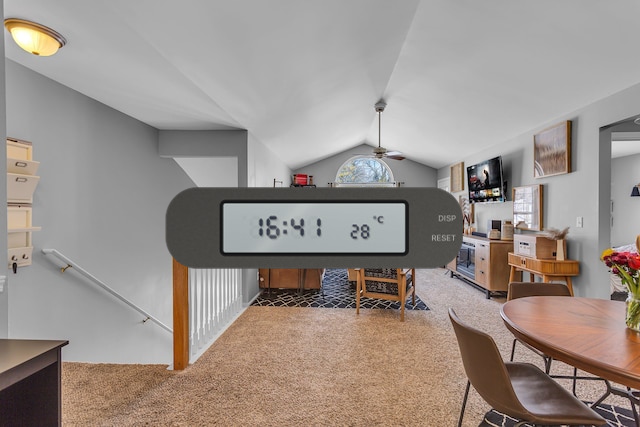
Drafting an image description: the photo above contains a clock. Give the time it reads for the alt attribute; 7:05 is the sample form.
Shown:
16:41
